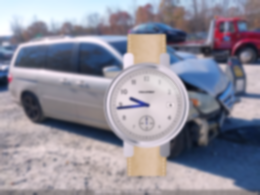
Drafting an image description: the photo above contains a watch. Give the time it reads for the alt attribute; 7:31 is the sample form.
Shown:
9:44
